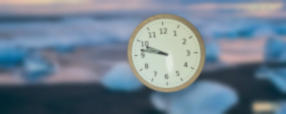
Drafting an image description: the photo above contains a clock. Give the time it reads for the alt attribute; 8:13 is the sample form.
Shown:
9:47
